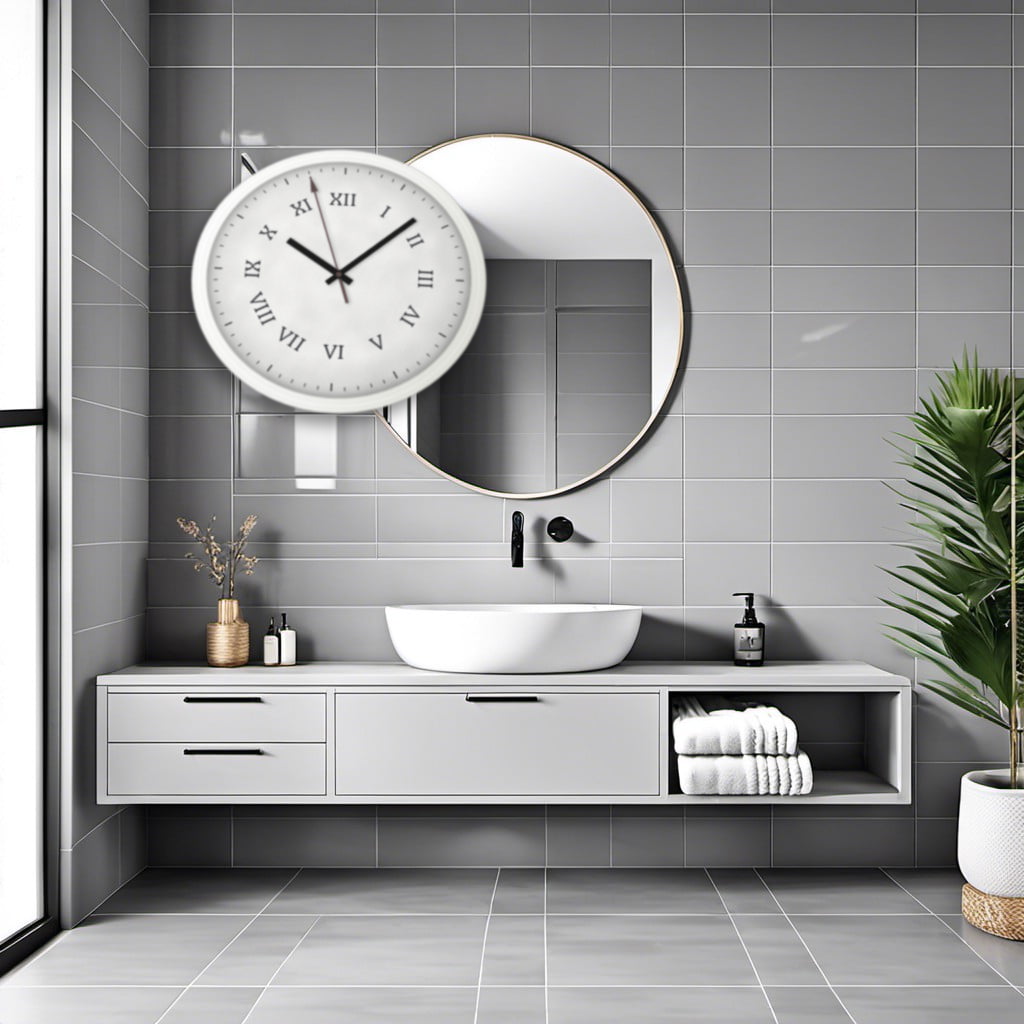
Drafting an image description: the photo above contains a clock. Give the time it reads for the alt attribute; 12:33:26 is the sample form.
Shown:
10:07:57
